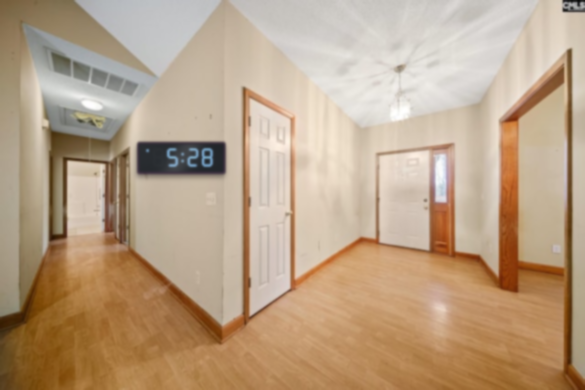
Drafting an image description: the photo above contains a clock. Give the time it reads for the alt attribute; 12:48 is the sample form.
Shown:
5:28
